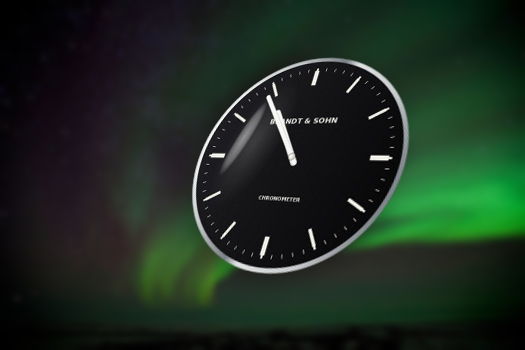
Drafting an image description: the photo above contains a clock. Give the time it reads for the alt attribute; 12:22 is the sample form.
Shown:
10:54
